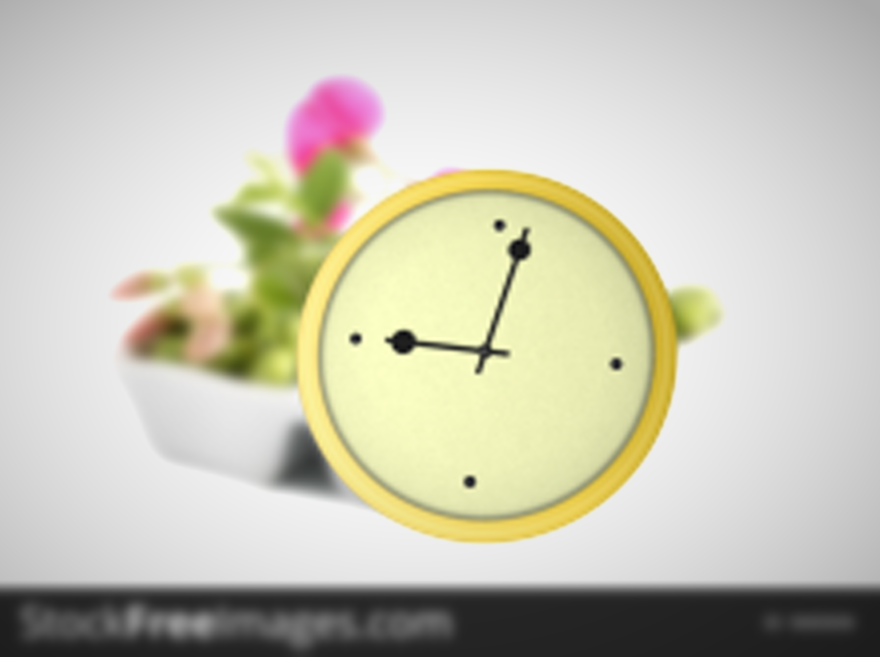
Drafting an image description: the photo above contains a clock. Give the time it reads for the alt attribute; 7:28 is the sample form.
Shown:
9:02
